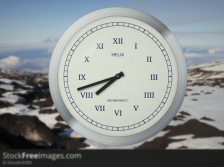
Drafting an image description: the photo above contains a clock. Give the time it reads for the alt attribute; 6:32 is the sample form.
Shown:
7:42
